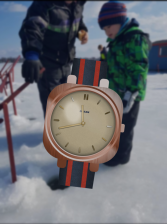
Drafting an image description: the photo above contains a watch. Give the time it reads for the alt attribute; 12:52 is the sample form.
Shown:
11:42
